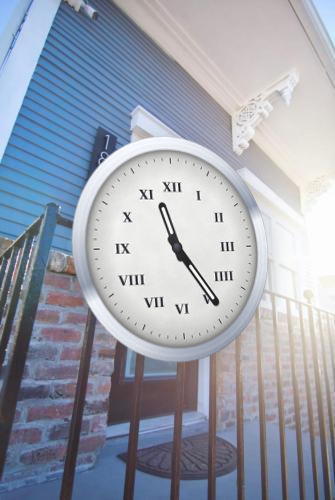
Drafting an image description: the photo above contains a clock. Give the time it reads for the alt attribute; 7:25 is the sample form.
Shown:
11:24
